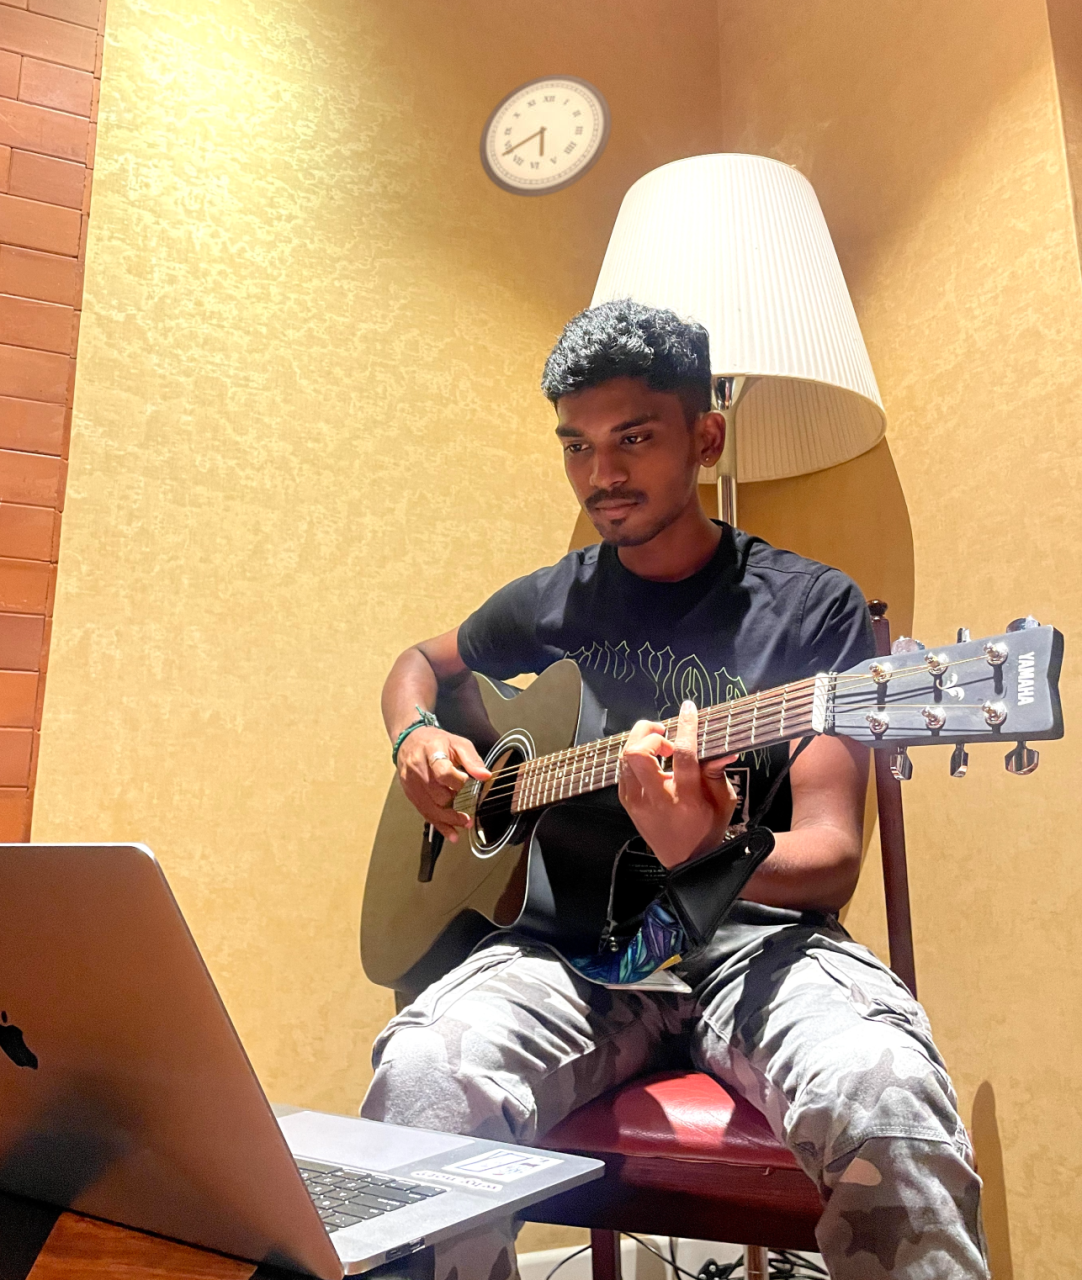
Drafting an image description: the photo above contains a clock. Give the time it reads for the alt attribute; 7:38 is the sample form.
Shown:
5:39
